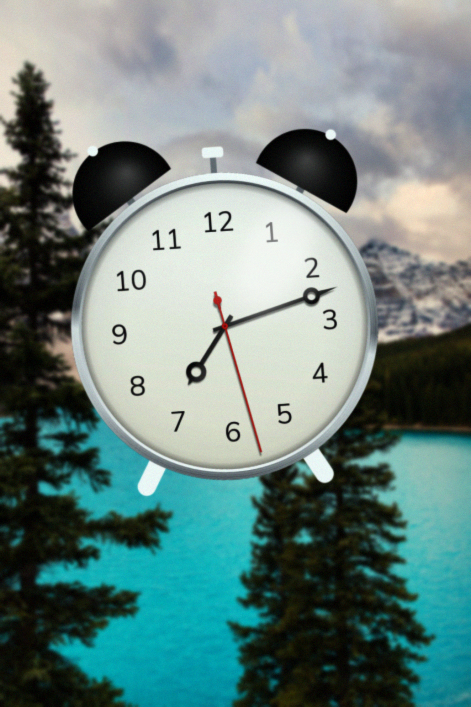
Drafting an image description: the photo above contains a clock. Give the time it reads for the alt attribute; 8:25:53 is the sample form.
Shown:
7:12:28
